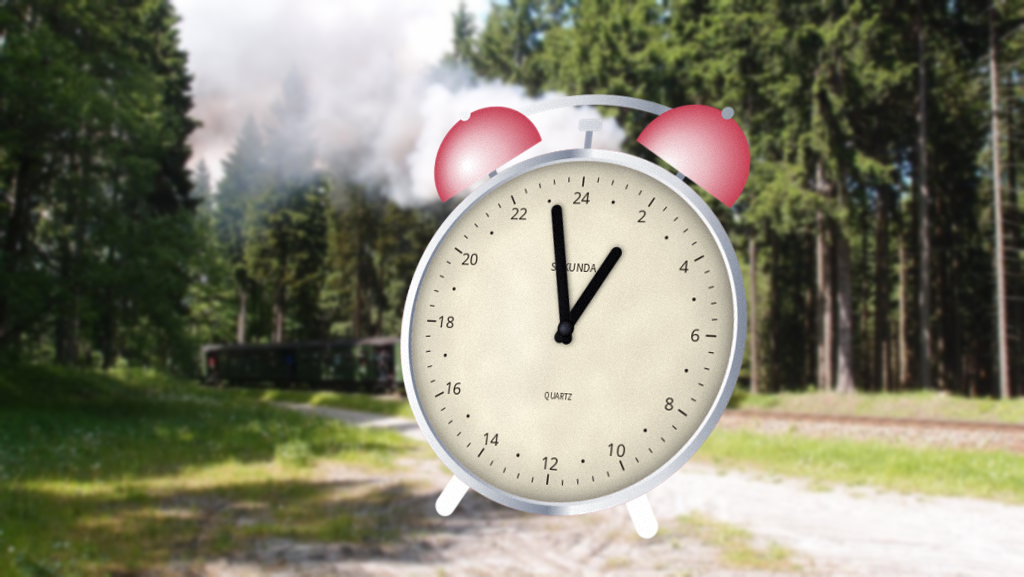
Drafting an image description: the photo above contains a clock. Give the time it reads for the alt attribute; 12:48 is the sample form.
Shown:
1:58
